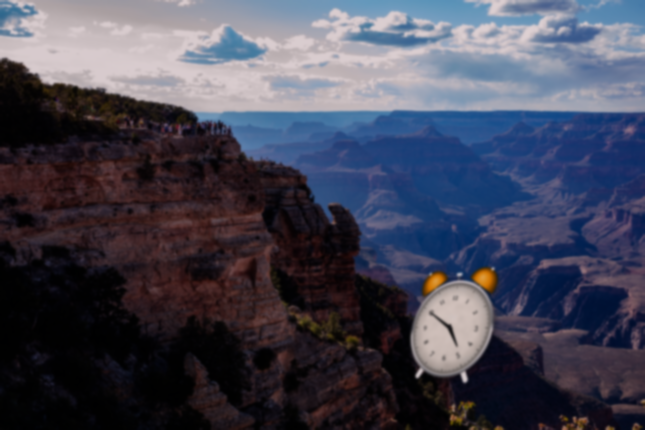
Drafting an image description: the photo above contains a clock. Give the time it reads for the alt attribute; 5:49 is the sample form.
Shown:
4:50
